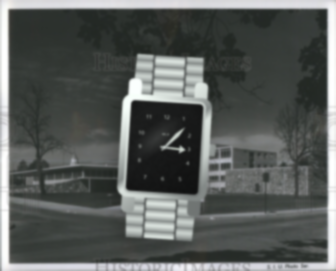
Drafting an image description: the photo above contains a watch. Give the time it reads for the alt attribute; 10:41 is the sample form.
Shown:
3:07
